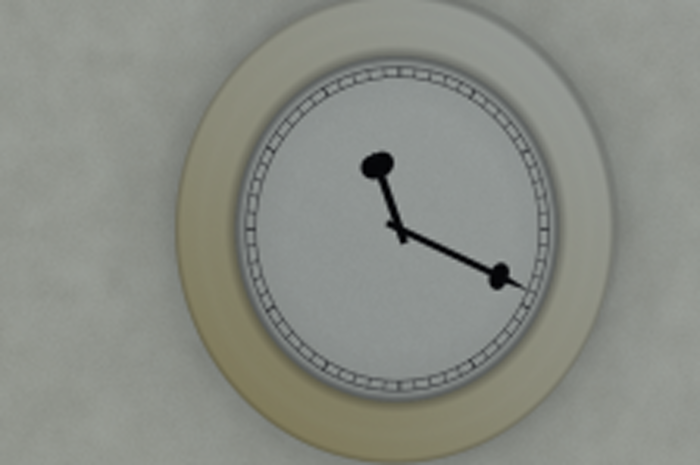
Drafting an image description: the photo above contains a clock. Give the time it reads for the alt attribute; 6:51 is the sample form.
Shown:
11:19
